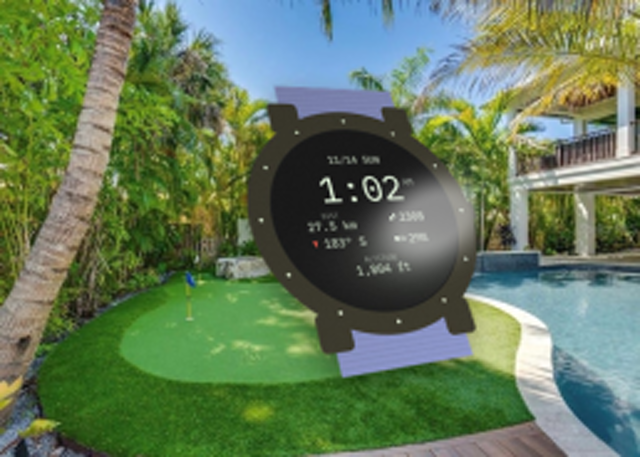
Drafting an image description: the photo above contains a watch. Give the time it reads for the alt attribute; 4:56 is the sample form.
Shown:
1:02
